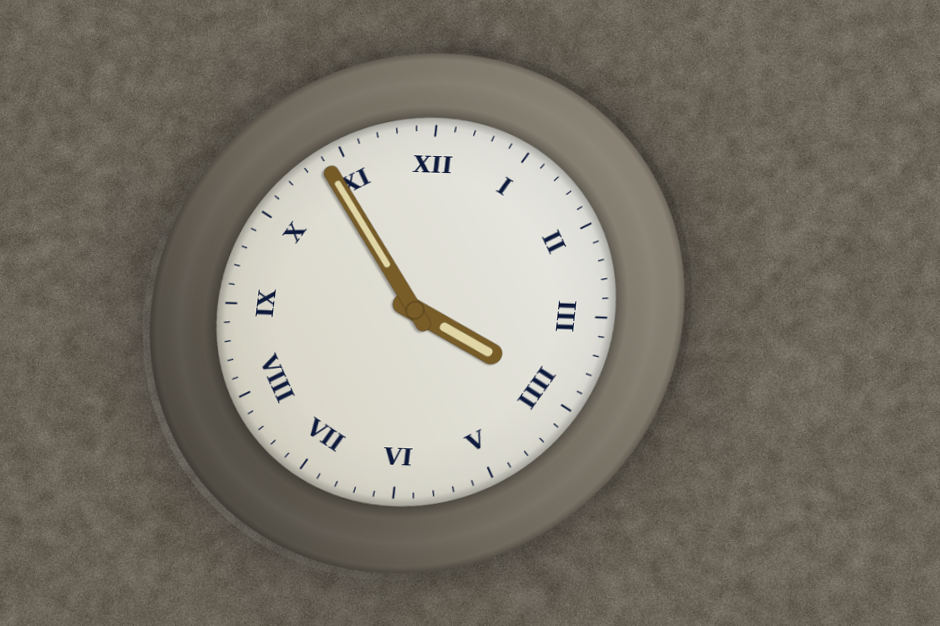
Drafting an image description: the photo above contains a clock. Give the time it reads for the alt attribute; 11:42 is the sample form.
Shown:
3:54
